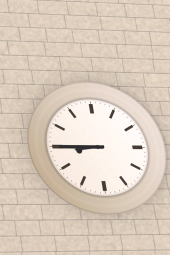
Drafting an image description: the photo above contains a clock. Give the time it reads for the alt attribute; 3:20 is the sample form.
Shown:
8:45
